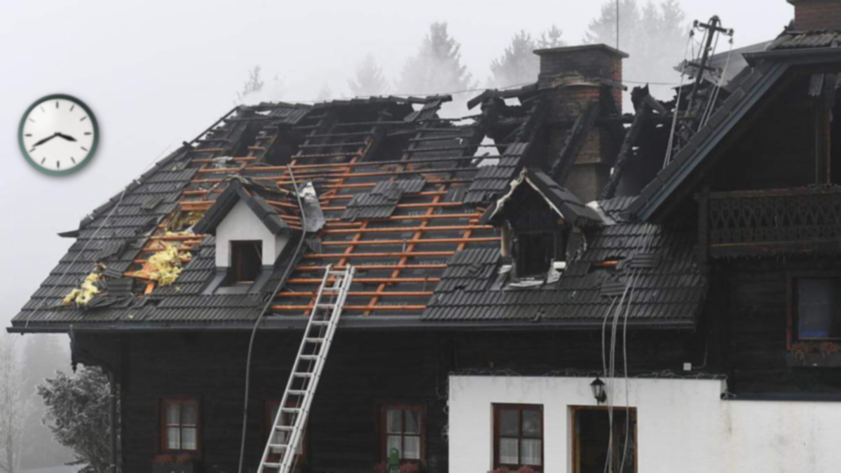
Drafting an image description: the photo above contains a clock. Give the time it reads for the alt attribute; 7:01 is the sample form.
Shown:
3:41
